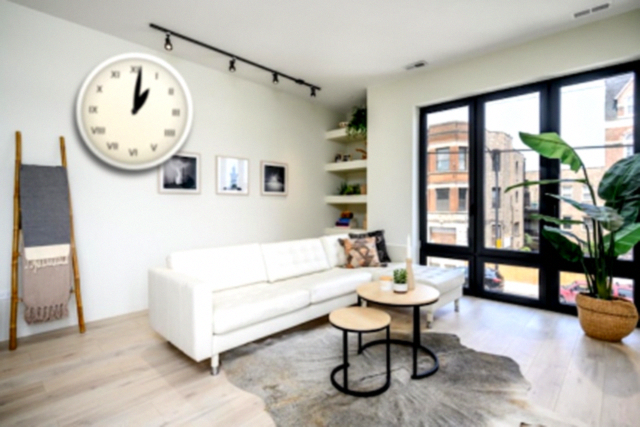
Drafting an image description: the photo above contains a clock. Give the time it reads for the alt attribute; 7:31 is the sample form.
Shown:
1:01
